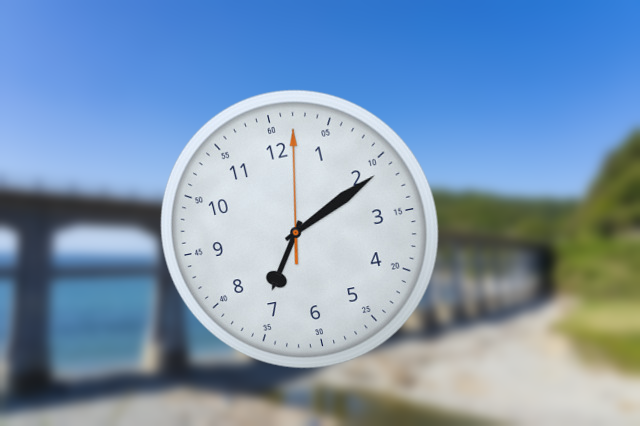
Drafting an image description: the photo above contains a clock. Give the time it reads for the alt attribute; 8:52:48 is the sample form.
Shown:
7:11:02
